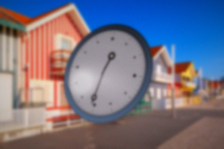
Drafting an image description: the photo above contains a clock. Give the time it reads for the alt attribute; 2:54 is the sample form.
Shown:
12:31
